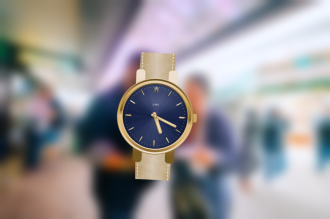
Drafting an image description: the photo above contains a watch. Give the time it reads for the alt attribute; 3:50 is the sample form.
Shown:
5:19
